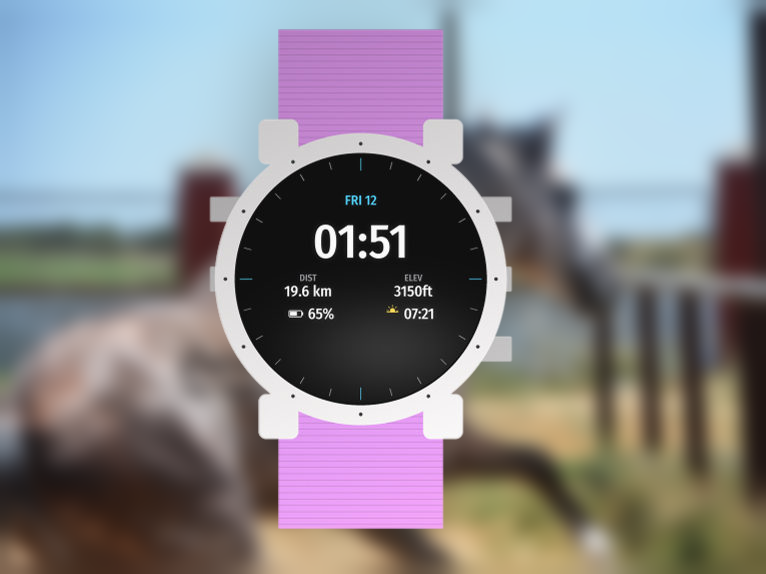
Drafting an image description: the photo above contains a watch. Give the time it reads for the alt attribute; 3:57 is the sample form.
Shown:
1:51
